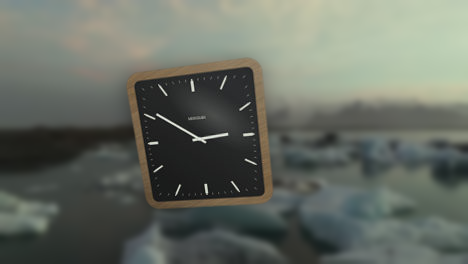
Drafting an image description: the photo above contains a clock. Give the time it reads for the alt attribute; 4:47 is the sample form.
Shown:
2:51
